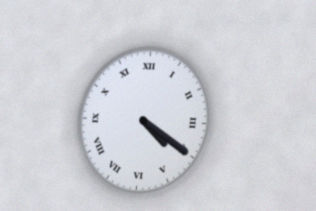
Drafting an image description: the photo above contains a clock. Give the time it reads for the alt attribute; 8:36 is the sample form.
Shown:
4:20
